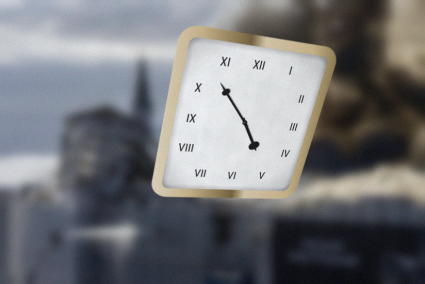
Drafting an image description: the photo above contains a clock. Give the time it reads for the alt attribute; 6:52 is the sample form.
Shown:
4:53
